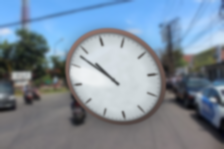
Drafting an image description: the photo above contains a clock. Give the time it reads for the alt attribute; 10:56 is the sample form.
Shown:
10:53
